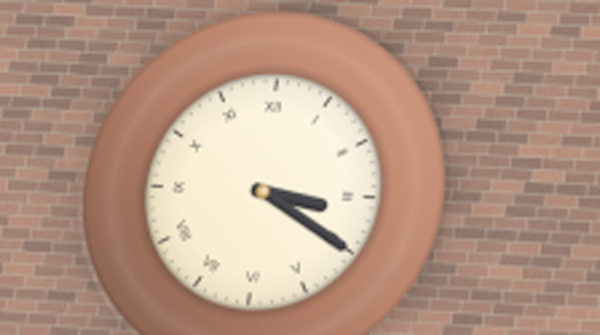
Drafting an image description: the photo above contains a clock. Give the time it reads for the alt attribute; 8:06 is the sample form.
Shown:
3:20
